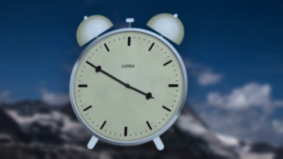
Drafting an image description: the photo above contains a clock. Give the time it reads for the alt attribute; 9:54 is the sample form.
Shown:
3:50
